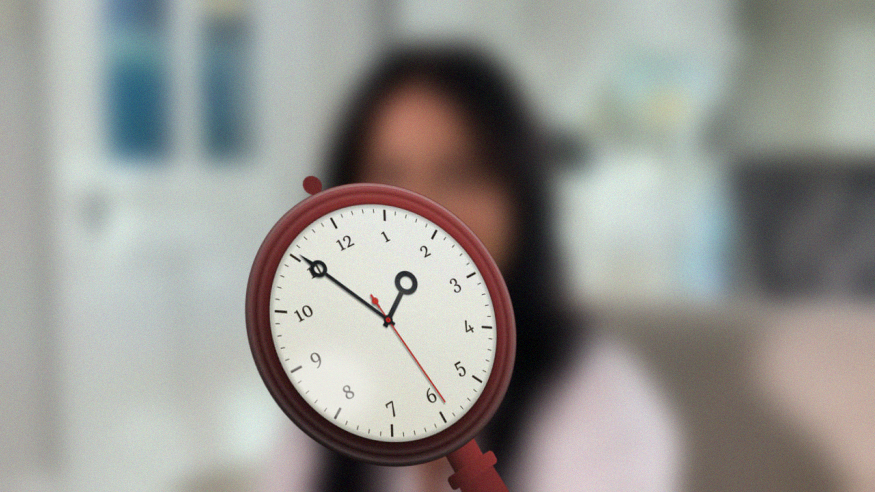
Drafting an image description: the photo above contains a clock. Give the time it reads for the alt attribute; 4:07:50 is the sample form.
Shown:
1:55:29
